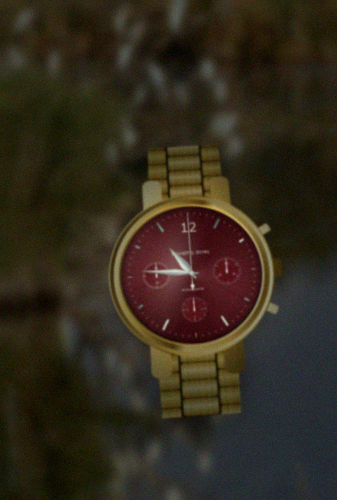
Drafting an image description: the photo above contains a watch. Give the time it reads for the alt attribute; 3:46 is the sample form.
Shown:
10:46
